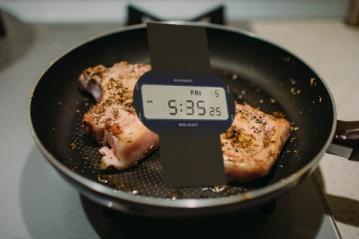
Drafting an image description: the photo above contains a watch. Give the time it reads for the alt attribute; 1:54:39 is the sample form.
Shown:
5:35:25
